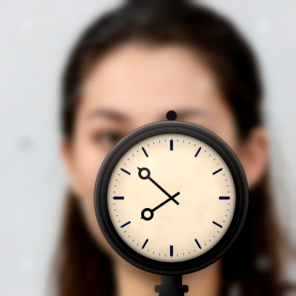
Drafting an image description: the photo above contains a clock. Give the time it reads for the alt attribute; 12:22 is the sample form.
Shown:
7:52
